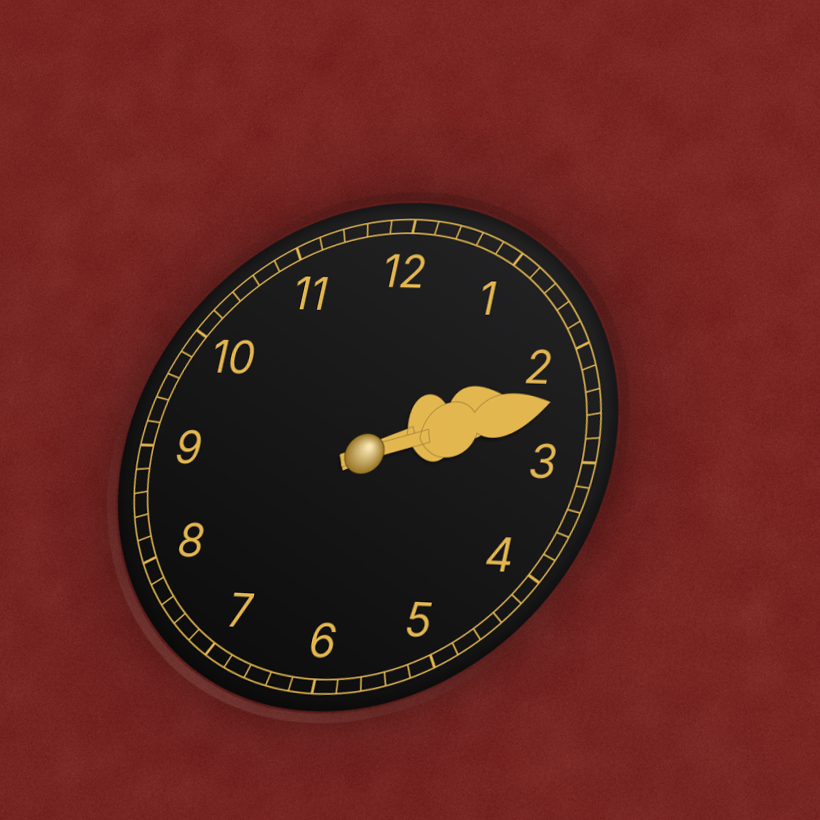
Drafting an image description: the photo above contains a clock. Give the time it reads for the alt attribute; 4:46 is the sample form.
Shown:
2:12
